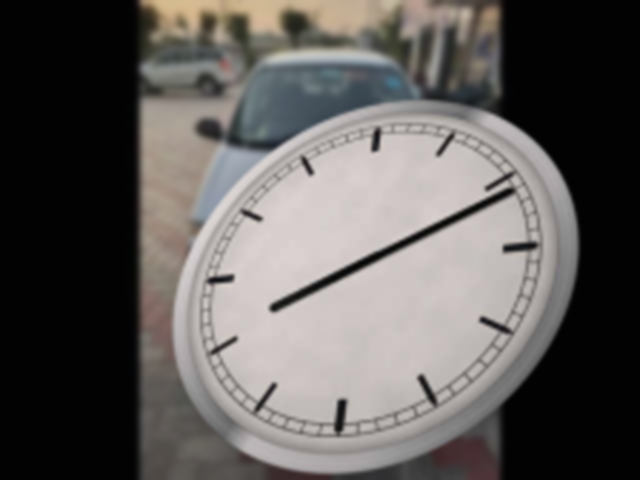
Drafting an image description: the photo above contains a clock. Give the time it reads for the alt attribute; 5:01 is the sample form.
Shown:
8:11
